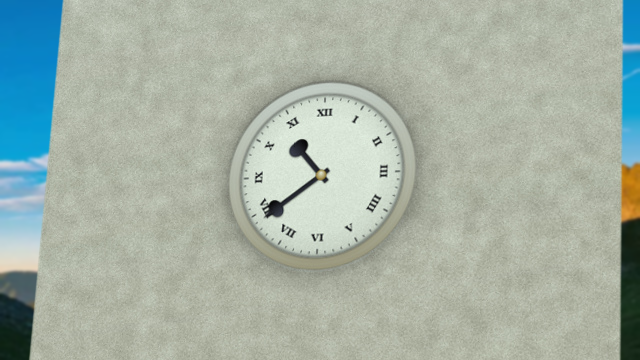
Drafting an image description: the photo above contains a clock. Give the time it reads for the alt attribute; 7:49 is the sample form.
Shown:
10:39
